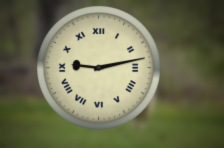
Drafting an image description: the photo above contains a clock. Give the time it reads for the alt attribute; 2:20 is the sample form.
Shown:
9:13
